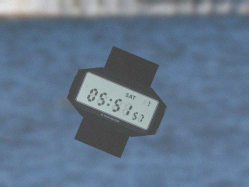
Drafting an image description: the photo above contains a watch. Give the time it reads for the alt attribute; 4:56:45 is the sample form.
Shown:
5:51:57
